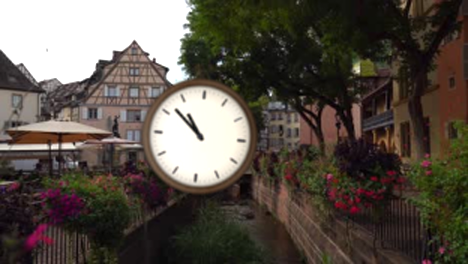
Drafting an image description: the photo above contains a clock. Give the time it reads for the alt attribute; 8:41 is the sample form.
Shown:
10:52
